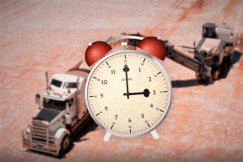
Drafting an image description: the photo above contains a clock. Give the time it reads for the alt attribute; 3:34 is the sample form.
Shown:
3:00
